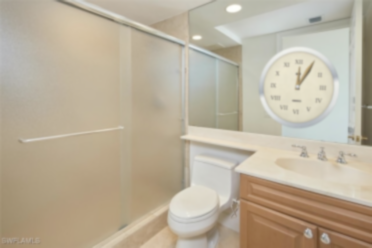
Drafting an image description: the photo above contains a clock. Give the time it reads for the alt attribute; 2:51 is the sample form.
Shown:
12:05
